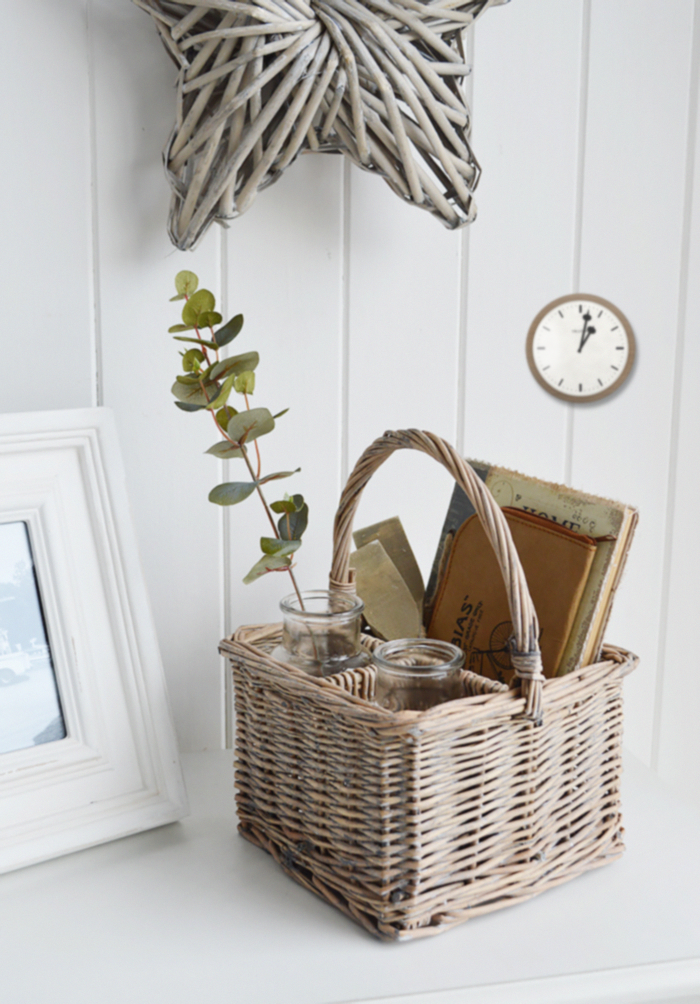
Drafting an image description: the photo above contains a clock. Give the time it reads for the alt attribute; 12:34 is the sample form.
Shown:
1:02
